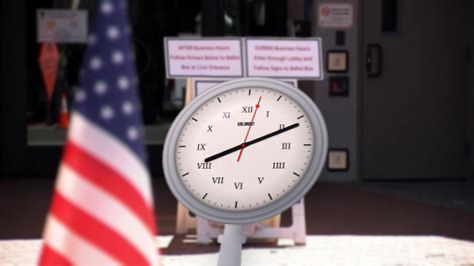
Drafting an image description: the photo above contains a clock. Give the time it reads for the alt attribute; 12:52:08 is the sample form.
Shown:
8:11:02
